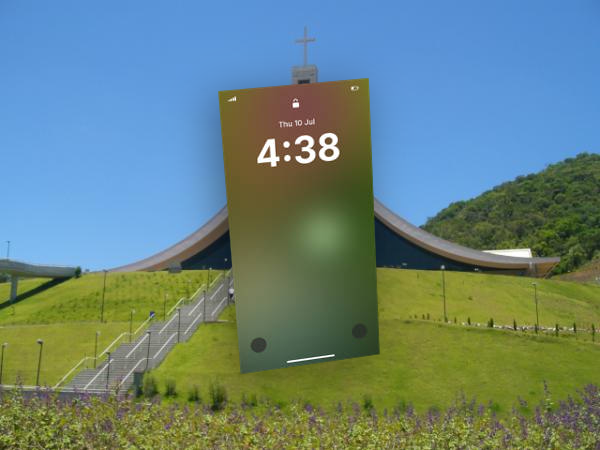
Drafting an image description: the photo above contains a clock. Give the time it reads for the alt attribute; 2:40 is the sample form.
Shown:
4:38
